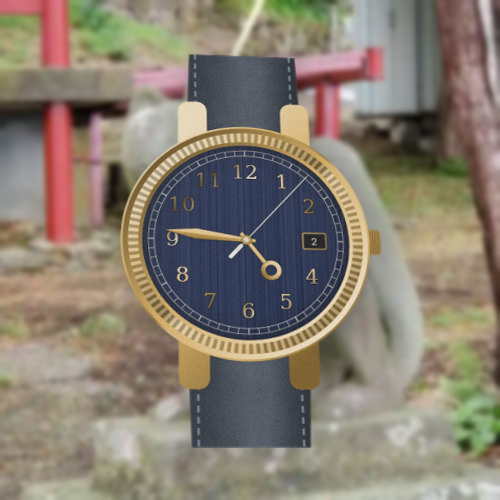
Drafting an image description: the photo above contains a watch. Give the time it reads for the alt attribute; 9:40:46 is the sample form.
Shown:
4:46:07
